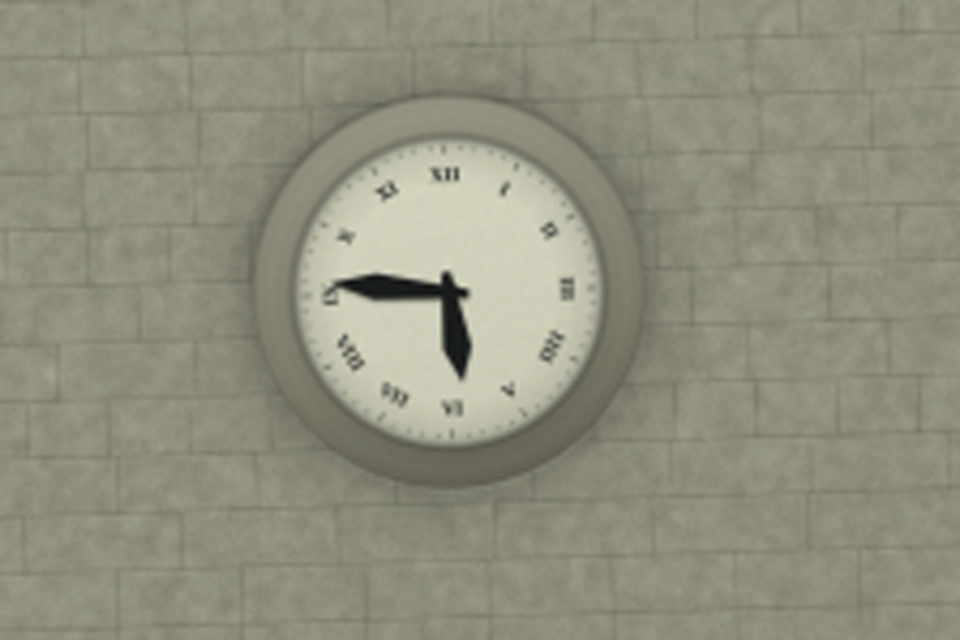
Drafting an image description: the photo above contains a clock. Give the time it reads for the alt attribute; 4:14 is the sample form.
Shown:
5:46
